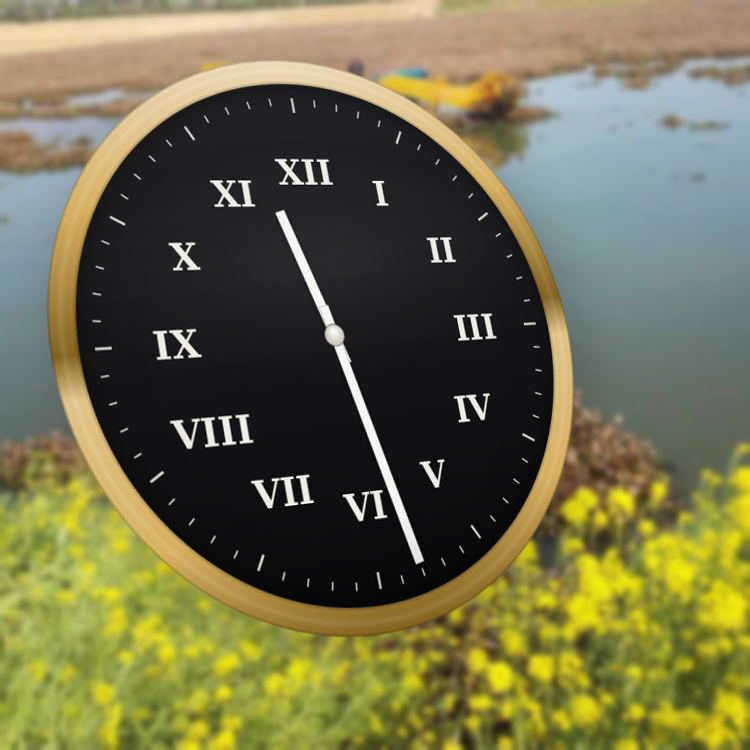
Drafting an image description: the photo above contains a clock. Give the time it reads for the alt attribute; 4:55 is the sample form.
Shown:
11:28
